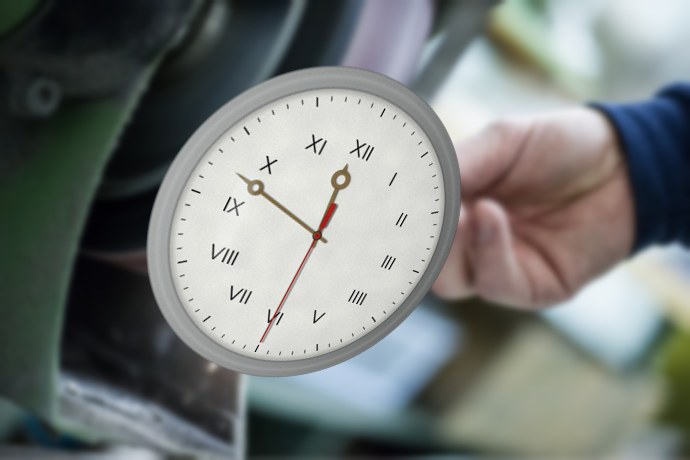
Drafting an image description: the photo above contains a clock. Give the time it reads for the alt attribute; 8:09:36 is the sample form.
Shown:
11:47:30
